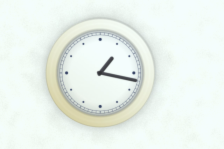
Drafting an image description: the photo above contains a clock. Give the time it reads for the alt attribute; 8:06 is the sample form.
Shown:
1:17
